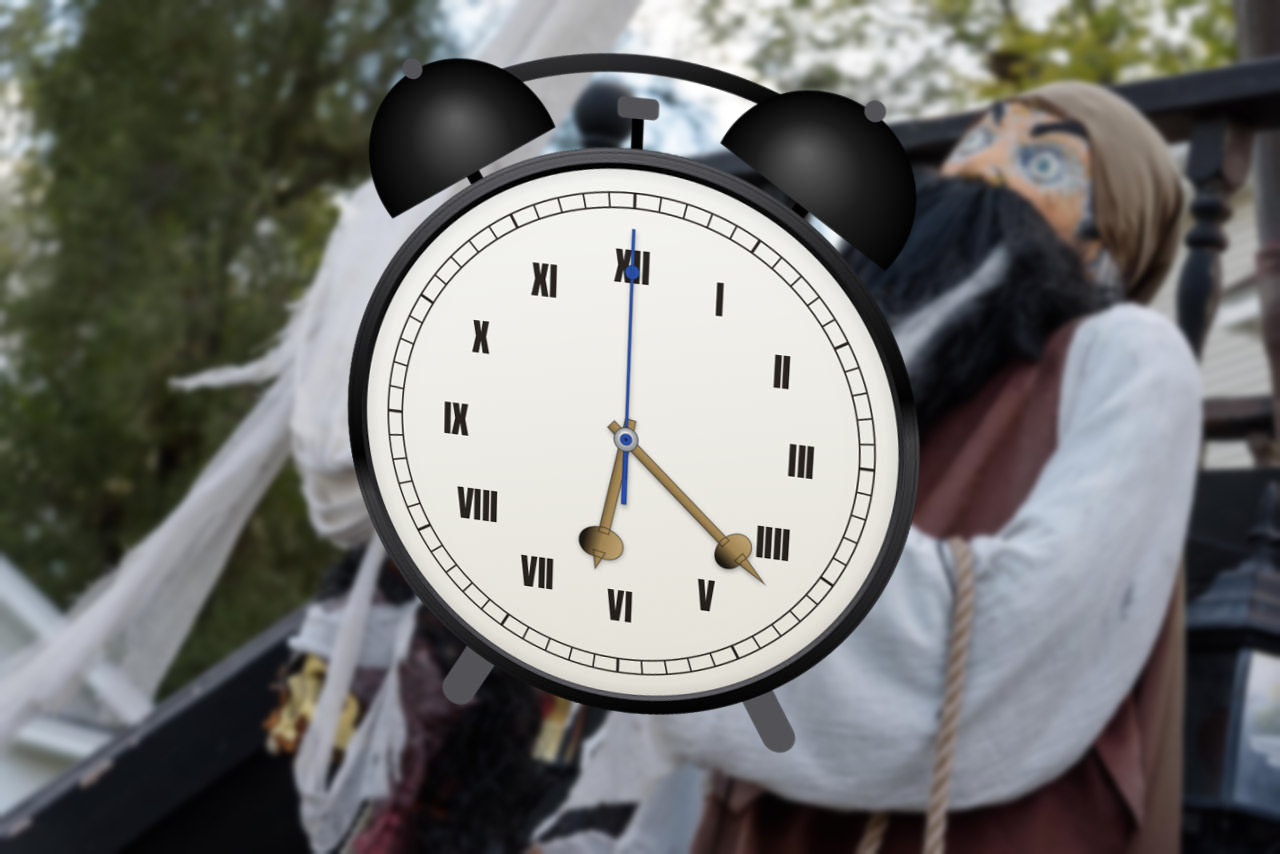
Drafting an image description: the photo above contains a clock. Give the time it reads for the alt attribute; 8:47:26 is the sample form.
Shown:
6:22:00
